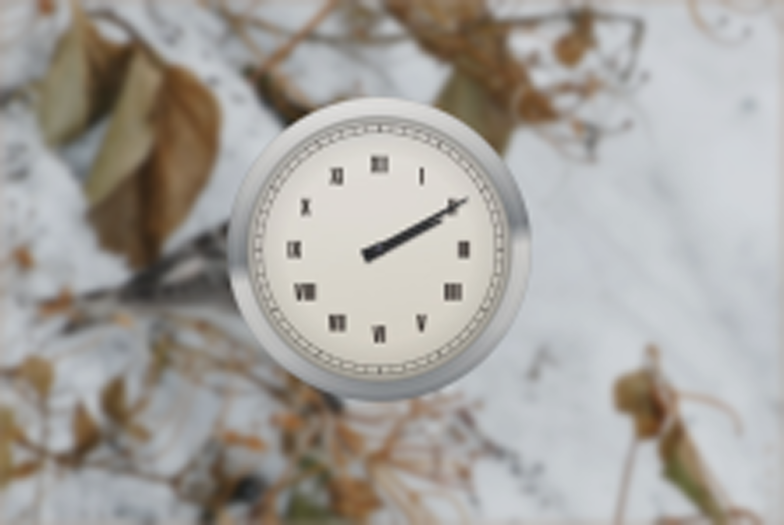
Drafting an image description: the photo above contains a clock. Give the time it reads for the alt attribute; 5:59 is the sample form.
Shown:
2:10
